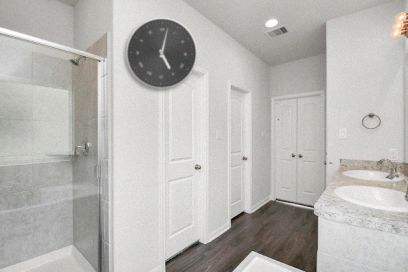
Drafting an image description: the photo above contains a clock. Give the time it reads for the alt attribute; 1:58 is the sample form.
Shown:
5:02
